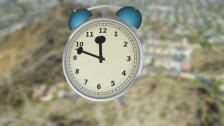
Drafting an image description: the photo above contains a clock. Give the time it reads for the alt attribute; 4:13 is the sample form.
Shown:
11:48
